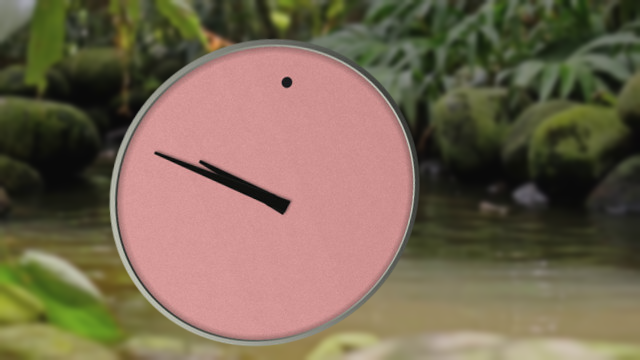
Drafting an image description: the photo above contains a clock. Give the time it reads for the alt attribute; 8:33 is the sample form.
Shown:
9:48
